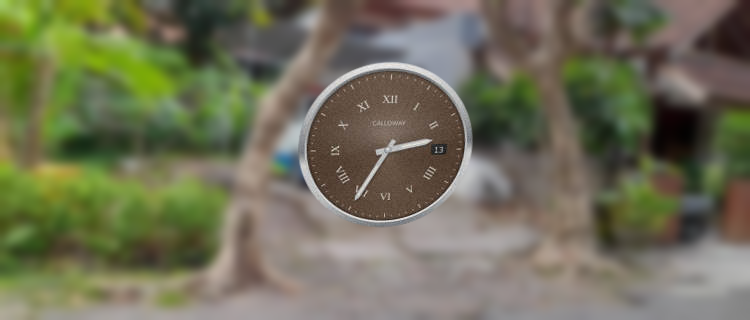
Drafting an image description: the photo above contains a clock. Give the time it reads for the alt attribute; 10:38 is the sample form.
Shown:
2:35
